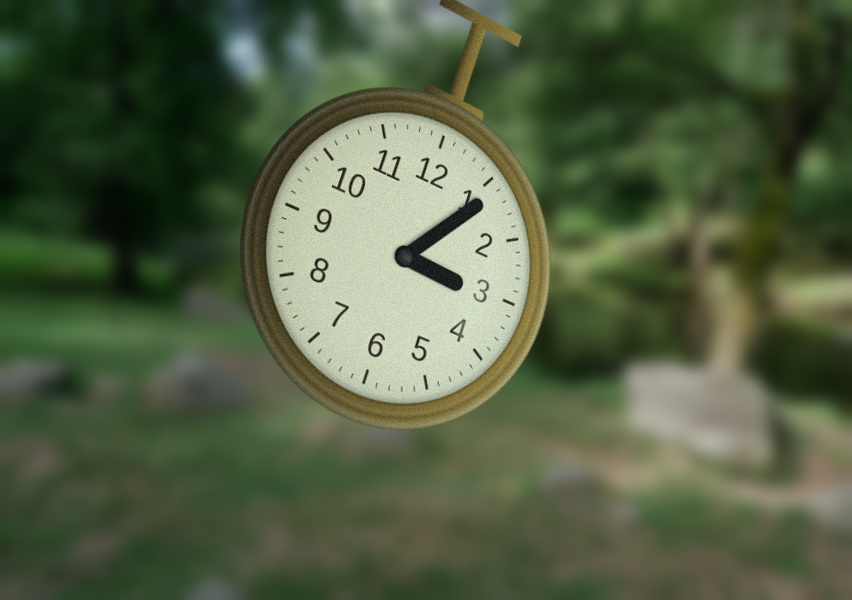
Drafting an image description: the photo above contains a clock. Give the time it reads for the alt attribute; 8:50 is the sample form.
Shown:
3:06
